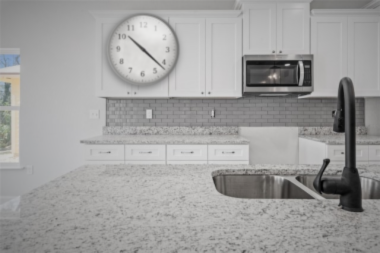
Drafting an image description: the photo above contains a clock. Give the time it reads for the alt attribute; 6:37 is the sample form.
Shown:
10:22
